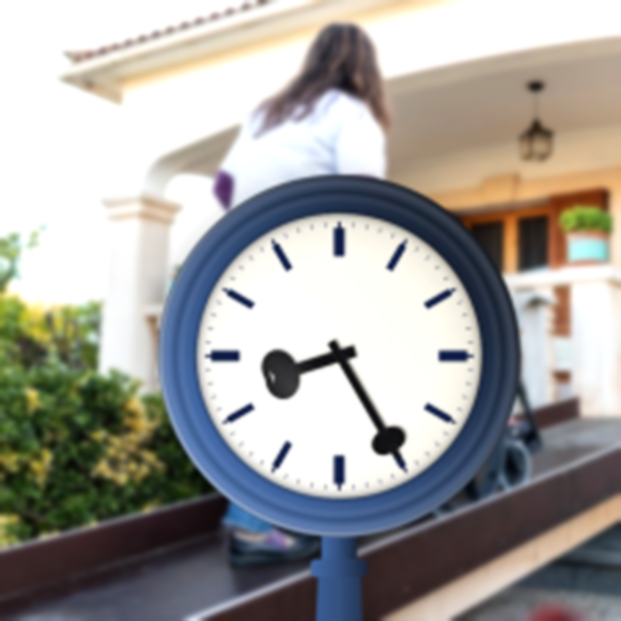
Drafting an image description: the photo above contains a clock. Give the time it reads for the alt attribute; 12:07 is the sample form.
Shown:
8:25
